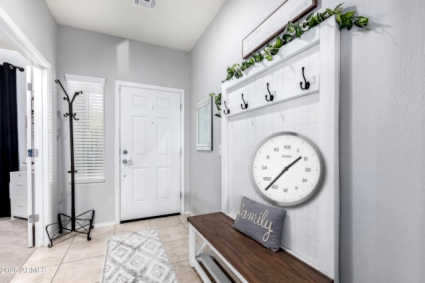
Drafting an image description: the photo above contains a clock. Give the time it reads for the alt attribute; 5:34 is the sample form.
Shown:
1:37
